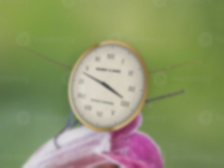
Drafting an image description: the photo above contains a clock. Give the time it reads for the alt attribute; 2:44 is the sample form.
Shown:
3:48
